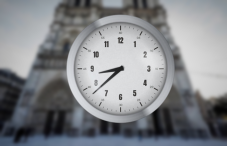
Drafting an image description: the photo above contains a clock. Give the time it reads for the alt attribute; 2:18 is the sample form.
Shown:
8:38
